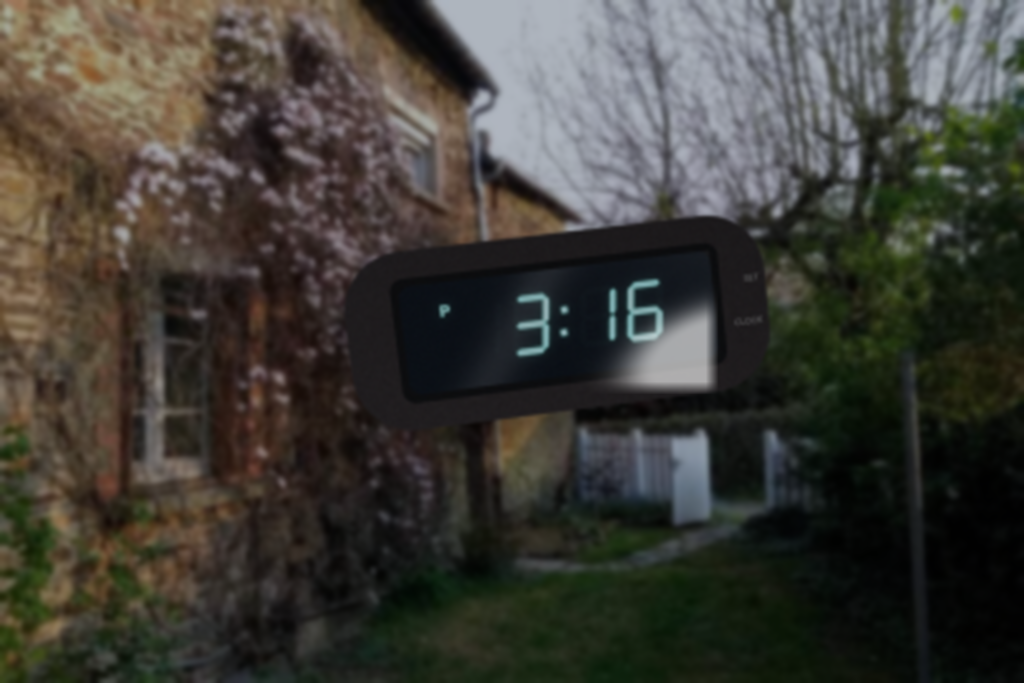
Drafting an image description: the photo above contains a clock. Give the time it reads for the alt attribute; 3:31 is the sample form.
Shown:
3:16
